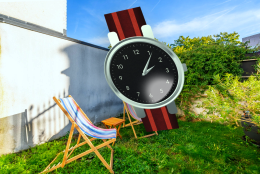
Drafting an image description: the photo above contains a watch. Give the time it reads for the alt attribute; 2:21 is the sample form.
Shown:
2:06
